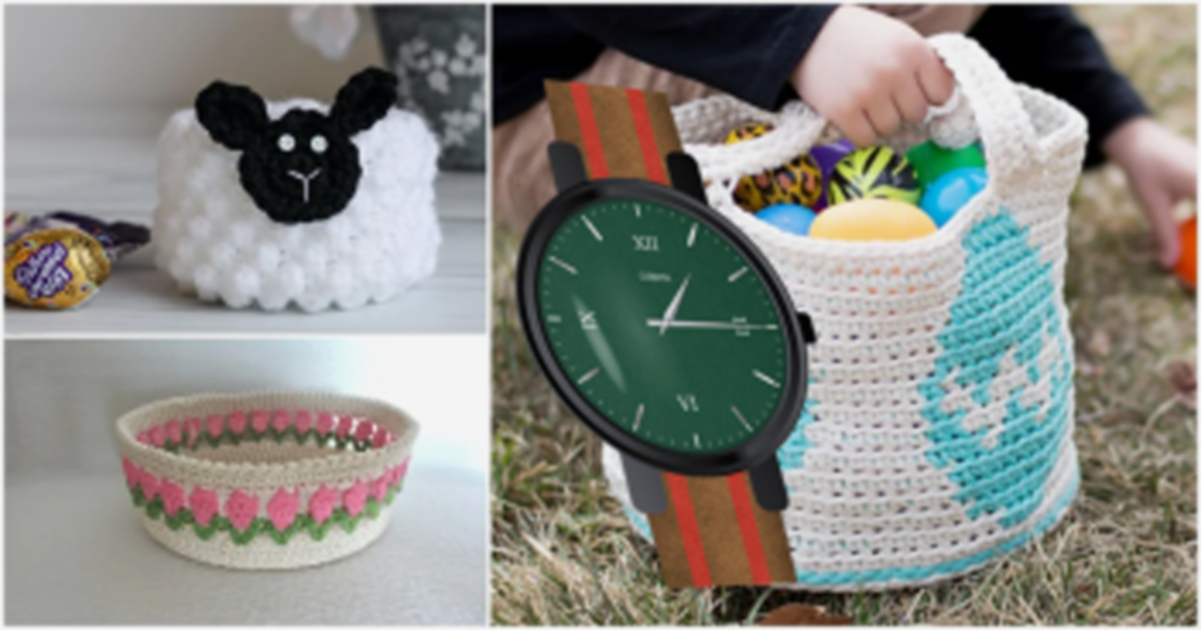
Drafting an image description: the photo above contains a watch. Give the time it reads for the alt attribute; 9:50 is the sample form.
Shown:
1:15
